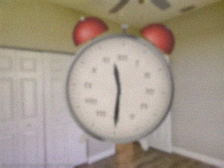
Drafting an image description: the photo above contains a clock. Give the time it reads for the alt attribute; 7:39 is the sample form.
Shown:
11:30
